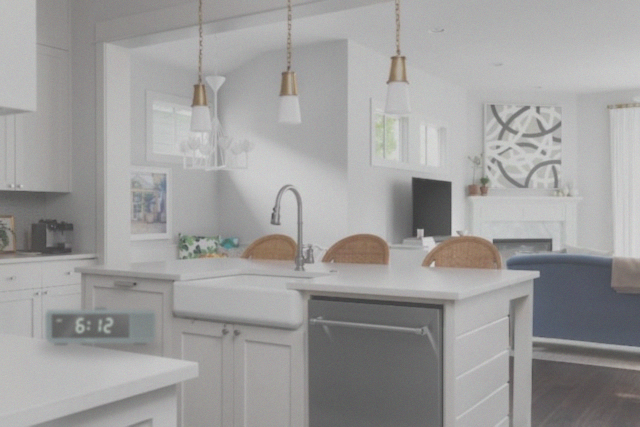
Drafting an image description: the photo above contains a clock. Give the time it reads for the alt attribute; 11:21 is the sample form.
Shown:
6:12
